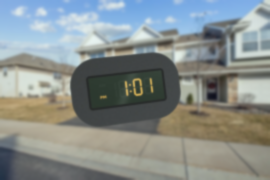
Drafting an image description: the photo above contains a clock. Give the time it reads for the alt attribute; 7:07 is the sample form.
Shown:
1:01
